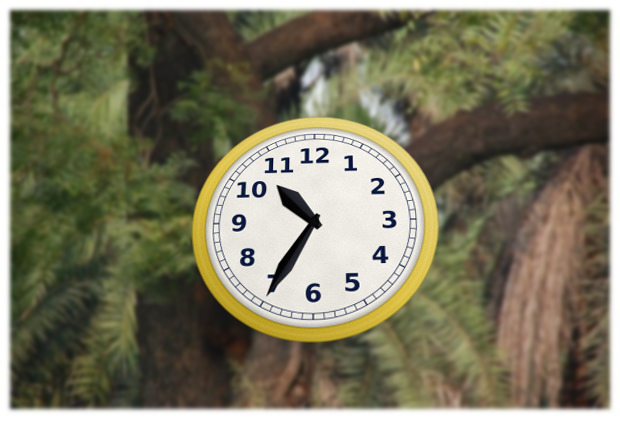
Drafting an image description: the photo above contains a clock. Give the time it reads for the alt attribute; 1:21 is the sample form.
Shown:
10:35
